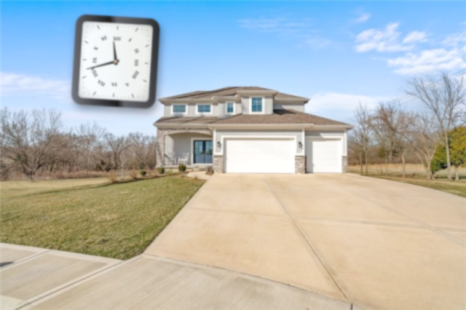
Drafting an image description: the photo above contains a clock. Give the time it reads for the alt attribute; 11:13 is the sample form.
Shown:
11:42
